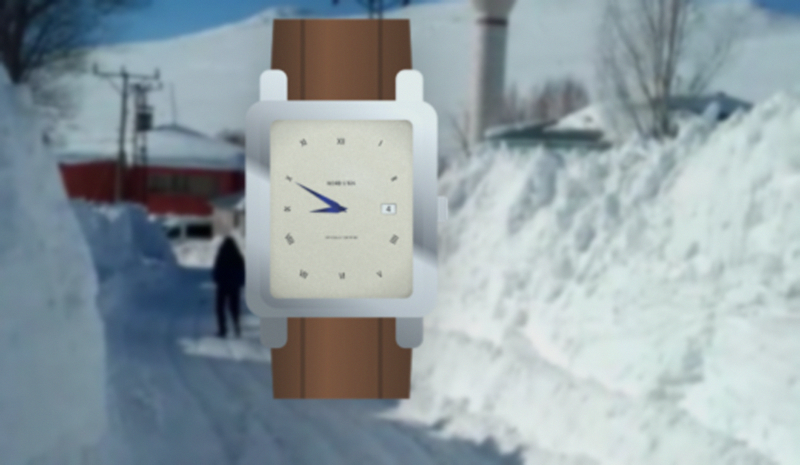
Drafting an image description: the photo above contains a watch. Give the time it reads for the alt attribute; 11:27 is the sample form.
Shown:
8:50
